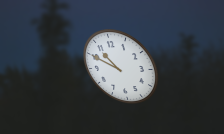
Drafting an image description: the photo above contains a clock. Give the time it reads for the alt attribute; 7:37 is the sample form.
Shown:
10:50
